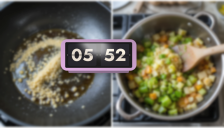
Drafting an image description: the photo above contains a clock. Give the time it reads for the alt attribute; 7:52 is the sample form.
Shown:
5:52
